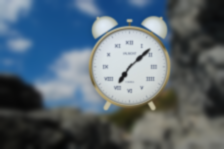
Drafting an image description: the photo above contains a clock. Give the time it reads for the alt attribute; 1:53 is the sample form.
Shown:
7:08
